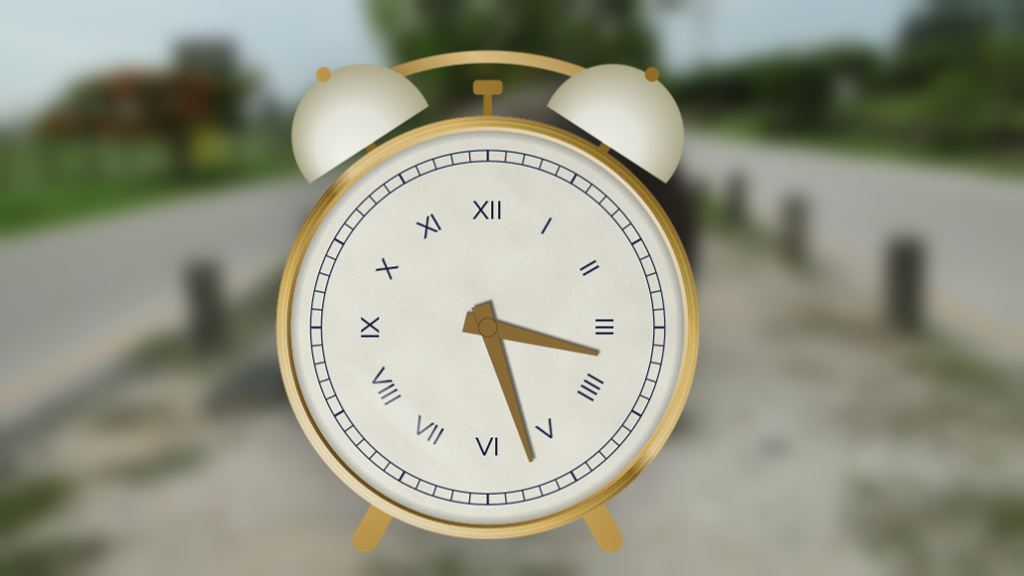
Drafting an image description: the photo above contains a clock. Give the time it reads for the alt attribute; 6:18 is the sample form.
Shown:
3:27
